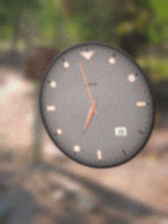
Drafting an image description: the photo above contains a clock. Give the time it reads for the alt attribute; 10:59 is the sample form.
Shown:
6:58
